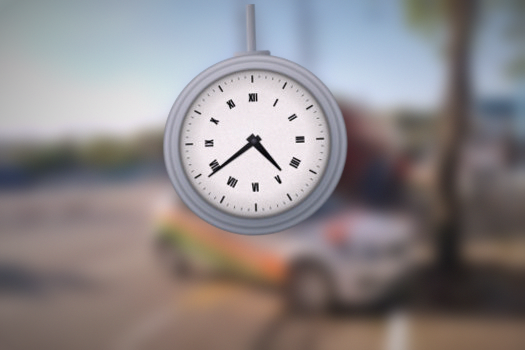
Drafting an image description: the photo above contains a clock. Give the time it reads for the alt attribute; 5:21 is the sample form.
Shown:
4:39
